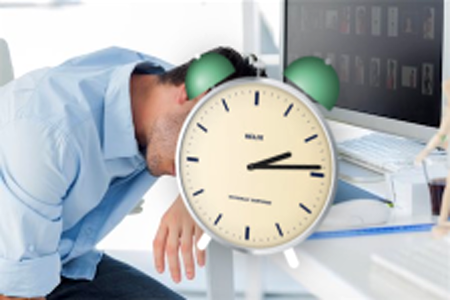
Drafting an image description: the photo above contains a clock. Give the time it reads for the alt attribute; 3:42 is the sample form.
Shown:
2:14
